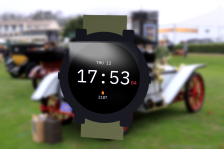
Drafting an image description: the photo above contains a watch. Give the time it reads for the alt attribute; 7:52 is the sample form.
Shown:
17:53
